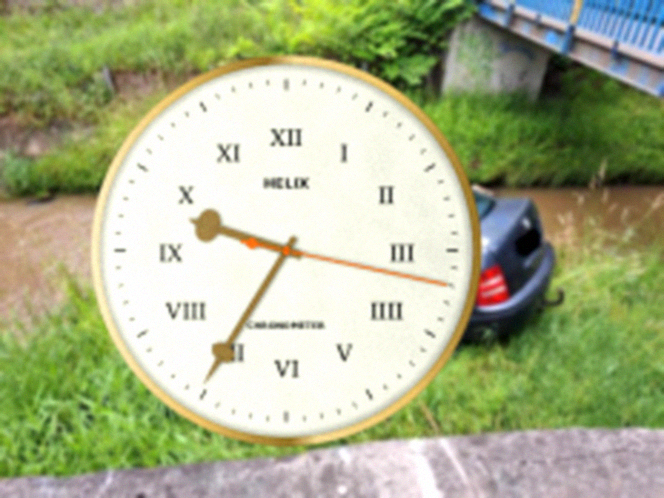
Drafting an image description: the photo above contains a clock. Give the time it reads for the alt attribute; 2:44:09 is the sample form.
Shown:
9:35:17
